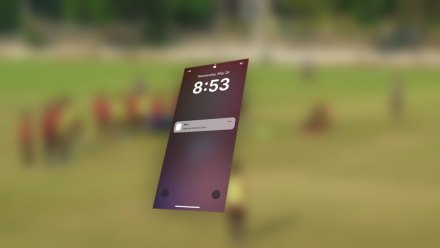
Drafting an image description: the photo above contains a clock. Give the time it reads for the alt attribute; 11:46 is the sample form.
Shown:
8:53
